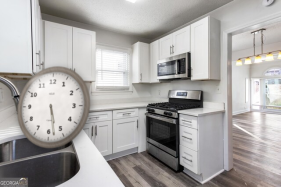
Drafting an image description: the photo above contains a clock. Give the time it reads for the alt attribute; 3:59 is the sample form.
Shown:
5:28
